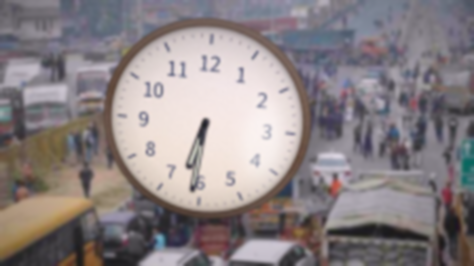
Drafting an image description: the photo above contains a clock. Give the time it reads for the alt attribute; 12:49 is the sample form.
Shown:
6:31
